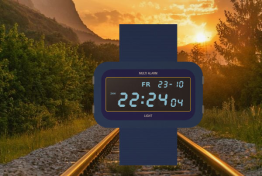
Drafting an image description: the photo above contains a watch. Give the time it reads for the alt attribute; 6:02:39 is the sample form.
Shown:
22:24:04
